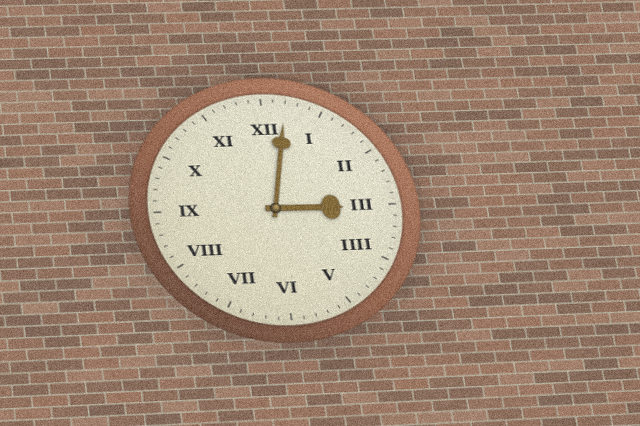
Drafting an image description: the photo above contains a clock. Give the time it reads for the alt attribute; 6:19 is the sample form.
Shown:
3:02
